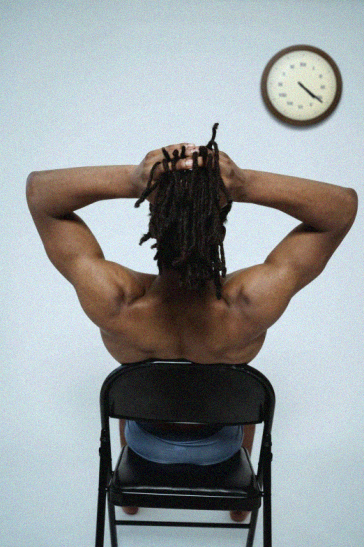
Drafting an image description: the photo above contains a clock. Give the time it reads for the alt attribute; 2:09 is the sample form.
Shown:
4:21
